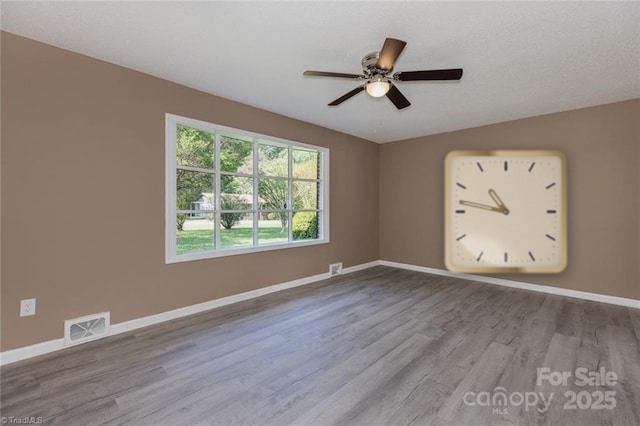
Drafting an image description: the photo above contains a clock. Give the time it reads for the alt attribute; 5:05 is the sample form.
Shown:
10:47
